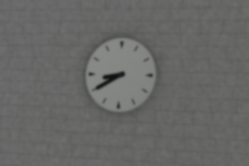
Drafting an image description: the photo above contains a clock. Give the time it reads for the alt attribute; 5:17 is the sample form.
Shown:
8:40
